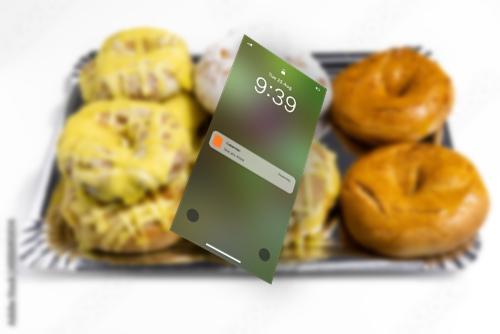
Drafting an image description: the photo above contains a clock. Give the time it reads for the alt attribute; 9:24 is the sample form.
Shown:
9:39
